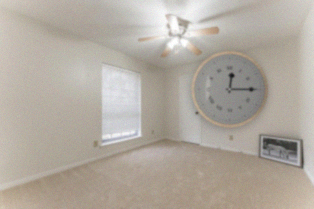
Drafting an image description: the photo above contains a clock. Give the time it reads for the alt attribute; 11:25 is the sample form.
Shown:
12:15
